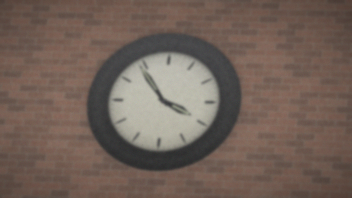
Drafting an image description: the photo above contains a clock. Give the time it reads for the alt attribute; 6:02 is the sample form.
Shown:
3:54
